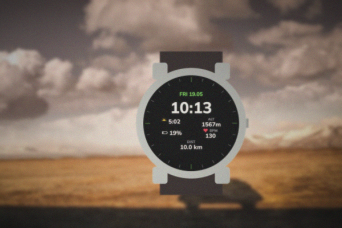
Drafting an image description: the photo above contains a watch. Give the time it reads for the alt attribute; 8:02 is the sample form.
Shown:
10:13
